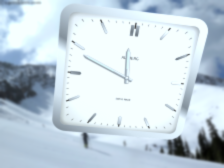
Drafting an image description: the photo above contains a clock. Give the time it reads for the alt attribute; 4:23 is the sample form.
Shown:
11:49
